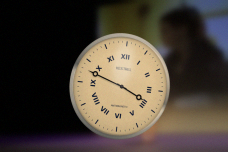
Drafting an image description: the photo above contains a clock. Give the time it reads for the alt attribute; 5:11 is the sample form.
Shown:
3:48
